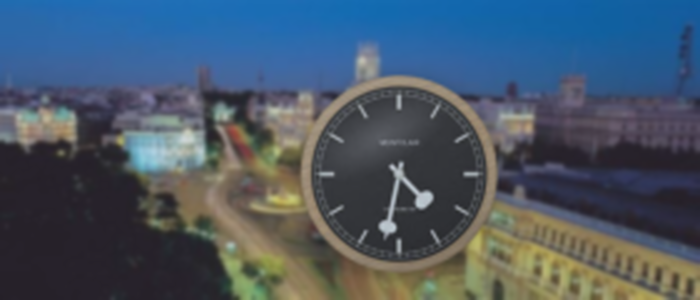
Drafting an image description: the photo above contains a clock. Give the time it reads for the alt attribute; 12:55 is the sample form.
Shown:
4:32
